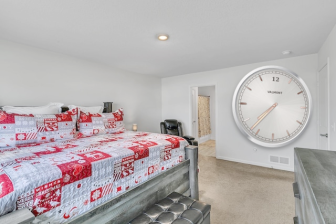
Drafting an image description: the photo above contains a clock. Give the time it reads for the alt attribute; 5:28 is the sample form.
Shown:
7:37
